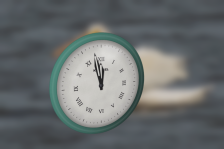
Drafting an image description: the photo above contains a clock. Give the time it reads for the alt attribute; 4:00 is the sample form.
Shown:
11:58
